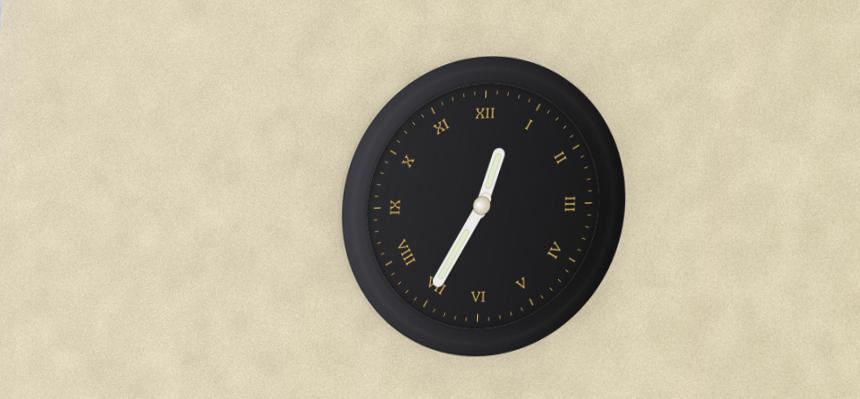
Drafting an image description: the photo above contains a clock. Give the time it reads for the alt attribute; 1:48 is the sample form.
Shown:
12:35
